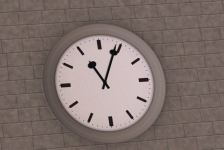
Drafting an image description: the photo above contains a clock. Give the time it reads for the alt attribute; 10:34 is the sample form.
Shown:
11:04
